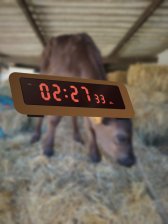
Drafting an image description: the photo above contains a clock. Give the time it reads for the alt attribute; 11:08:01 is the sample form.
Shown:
2:27:33
